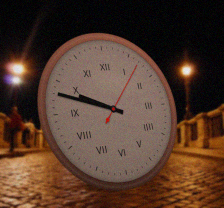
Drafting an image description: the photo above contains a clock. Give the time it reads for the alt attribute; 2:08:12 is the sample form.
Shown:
9:48:07
